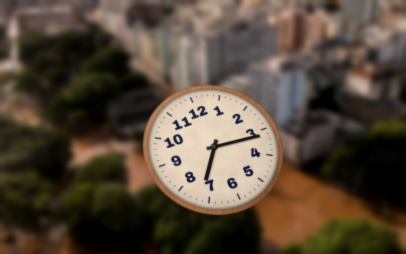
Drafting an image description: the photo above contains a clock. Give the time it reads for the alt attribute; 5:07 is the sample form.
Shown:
7:16
